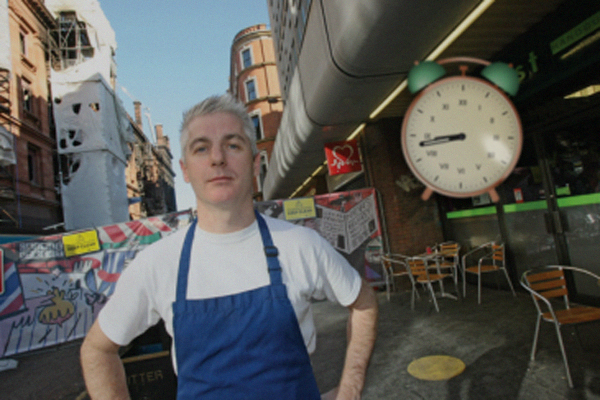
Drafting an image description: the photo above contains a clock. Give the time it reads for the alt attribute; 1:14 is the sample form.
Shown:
8:43
